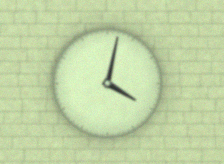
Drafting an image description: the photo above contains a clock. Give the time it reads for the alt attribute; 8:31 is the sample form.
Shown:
4:02
